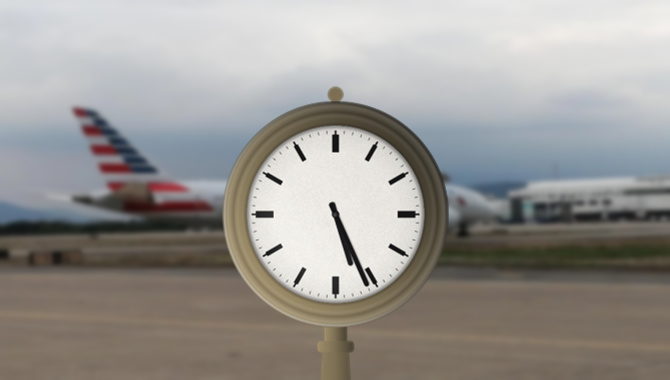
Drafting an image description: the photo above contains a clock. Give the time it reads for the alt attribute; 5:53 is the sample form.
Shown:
5:26
